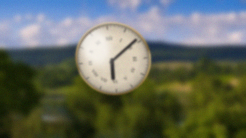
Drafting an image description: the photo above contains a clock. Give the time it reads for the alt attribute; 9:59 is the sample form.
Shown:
6:09
